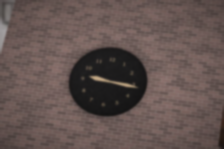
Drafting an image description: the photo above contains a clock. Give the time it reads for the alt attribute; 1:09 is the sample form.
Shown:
9:16
